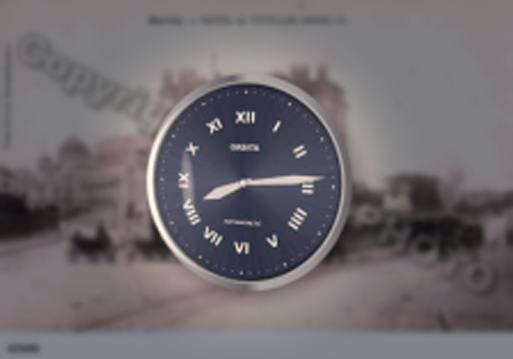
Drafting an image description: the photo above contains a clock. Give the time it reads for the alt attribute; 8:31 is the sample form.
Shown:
8:14
